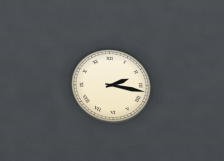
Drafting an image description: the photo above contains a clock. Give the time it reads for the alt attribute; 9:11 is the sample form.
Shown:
2:17
